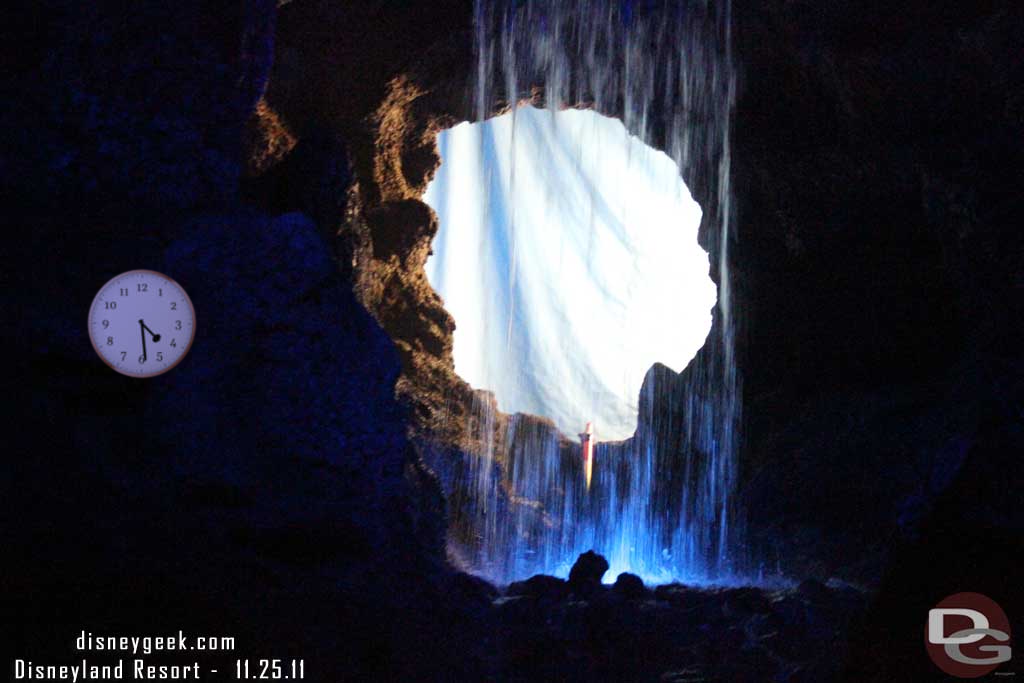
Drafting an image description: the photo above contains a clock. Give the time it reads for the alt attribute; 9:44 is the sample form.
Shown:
4:29
